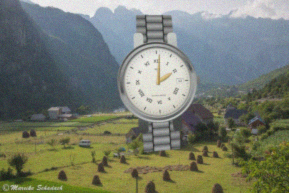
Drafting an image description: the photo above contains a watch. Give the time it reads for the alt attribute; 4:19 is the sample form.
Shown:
2:01
